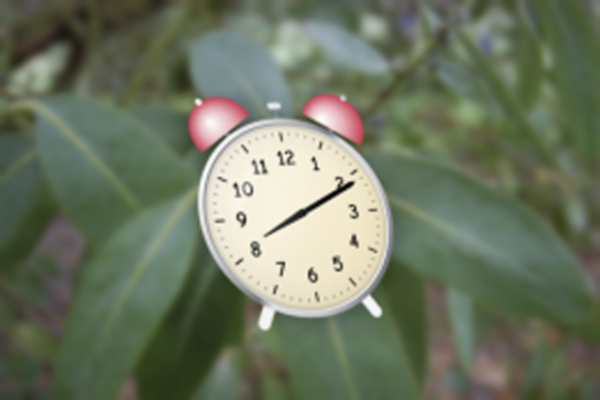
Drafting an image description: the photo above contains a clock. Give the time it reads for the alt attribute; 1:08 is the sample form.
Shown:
8:11
